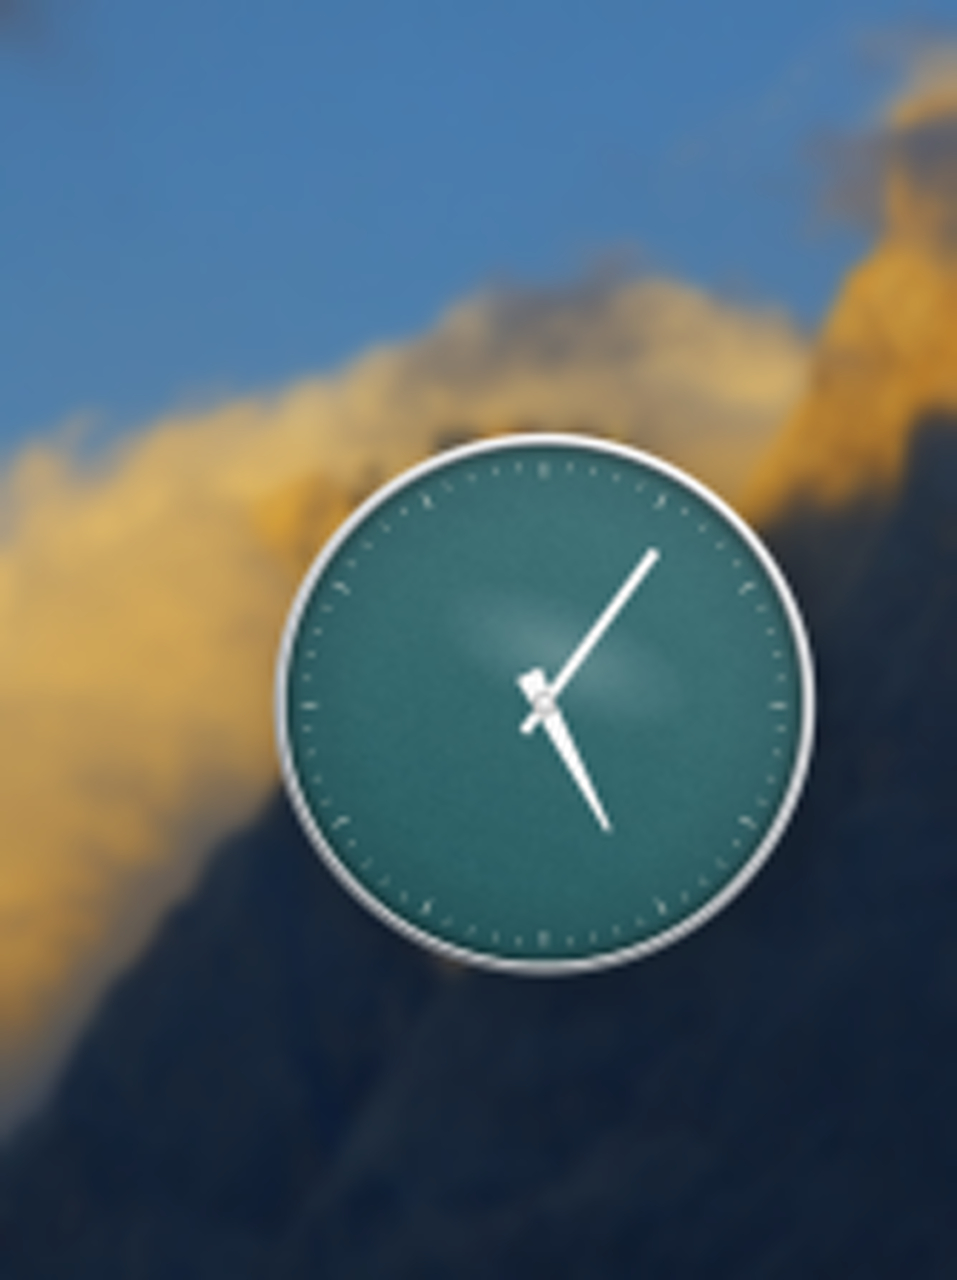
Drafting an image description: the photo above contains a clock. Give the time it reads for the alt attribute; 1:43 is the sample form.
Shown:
5:06
